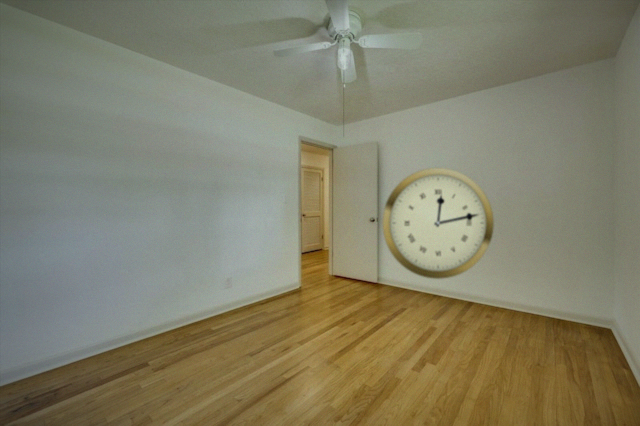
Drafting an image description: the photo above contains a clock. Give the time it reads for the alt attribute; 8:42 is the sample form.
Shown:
12:13
